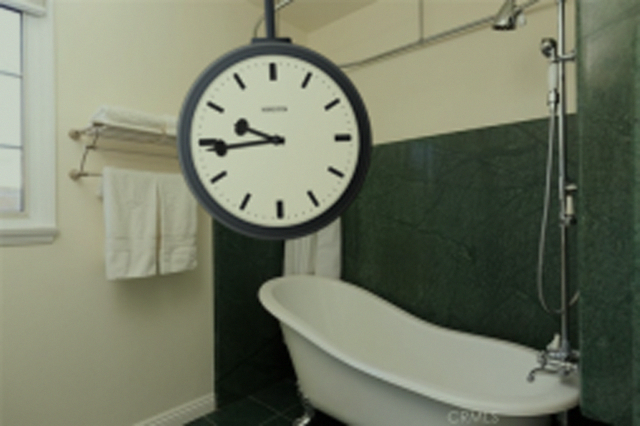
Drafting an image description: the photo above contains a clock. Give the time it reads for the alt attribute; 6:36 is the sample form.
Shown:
9:44
